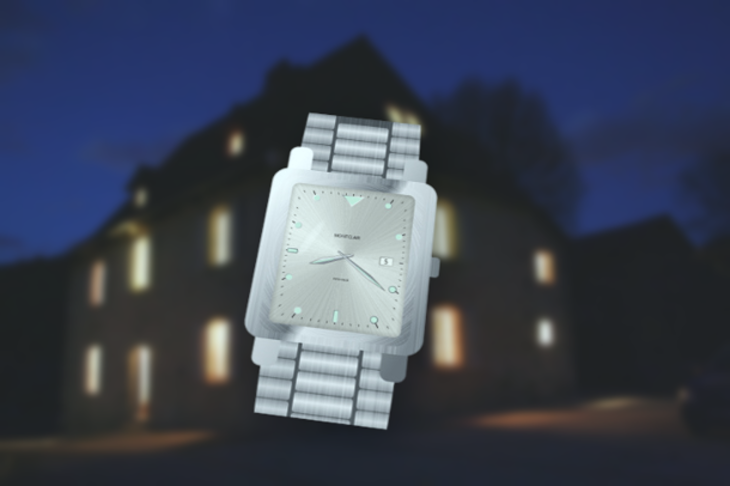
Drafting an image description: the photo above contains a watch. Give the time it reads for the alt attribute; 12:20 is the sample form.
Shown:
8:21
